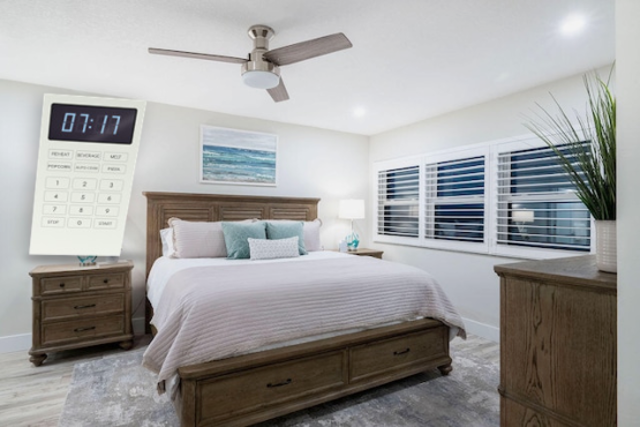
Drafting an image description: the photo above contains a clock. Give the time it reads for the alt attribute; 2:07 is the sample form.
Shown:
7:17
